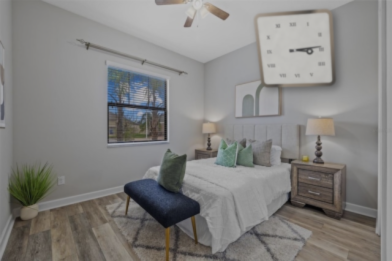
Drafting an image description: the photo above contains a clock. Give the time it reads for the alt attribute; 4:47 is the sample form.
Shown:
3:14
